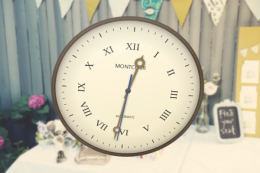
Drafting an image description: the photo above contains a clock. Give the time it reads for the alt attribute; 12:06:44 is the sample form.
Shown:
12:31:31
